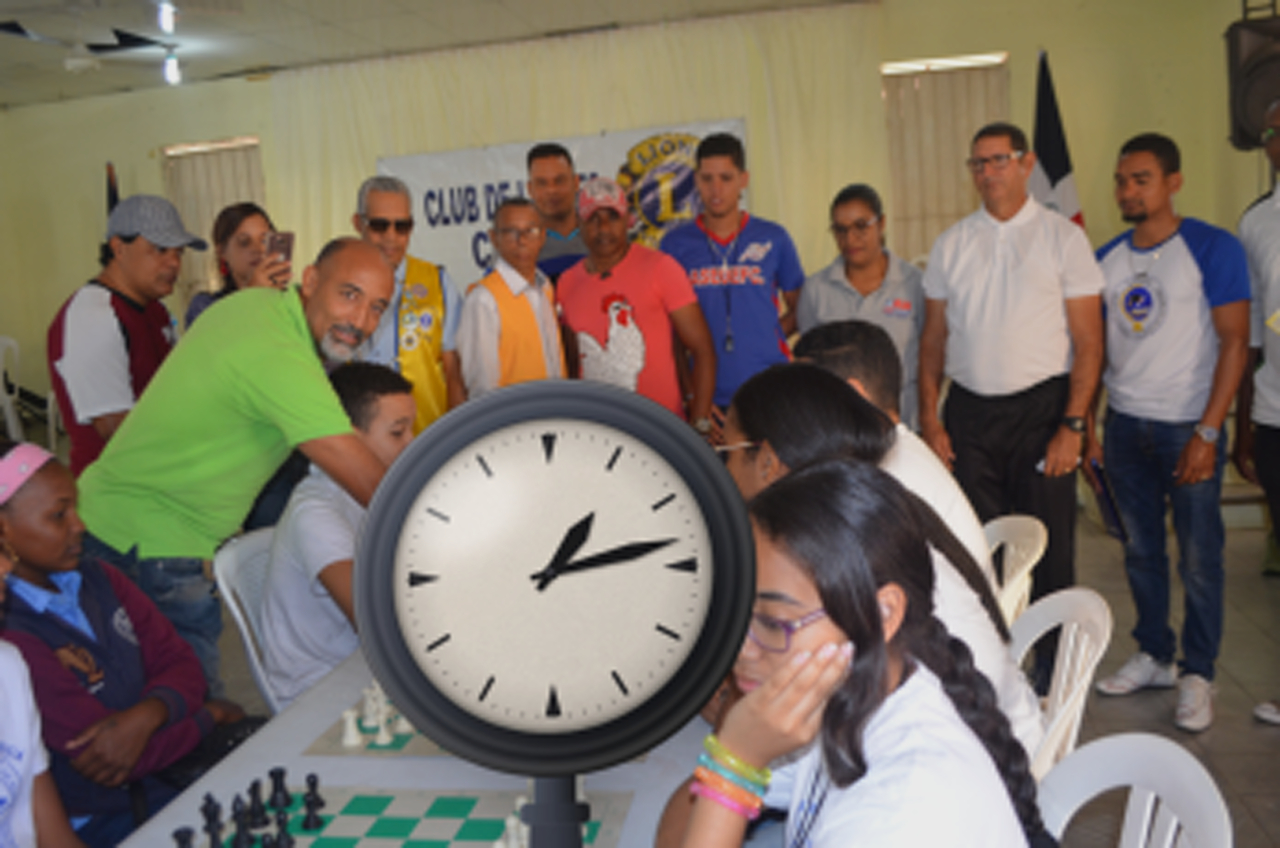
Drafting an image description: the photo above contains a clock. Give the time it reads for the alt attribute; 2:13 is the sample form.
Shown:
1:13
